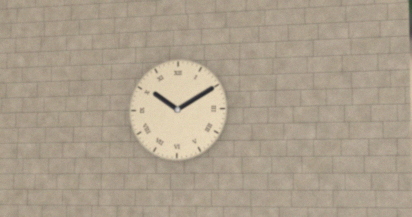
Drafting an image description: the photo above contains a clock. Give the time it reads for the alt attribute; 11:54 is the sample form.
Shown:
10:10
